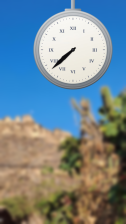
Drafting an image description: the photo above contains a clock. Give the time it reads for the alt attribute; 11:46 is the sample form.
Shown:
7:38
